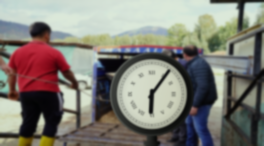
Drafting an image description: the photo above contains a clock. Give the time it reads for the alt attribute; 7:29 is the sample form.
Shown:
6:06
